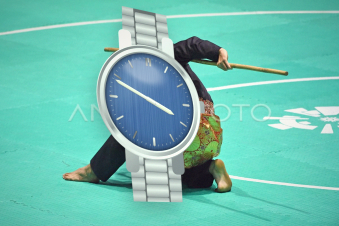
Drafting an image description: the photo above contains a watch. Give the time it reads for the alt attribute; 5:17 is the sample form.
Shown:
3:49
